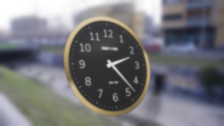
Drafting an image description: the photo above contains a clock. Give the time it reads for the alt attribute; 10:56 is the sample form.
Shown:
2:23
